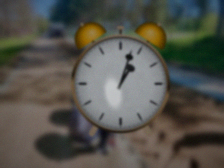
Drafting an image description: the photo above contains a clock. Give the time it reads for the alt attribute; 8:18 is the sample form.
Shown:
1:03
